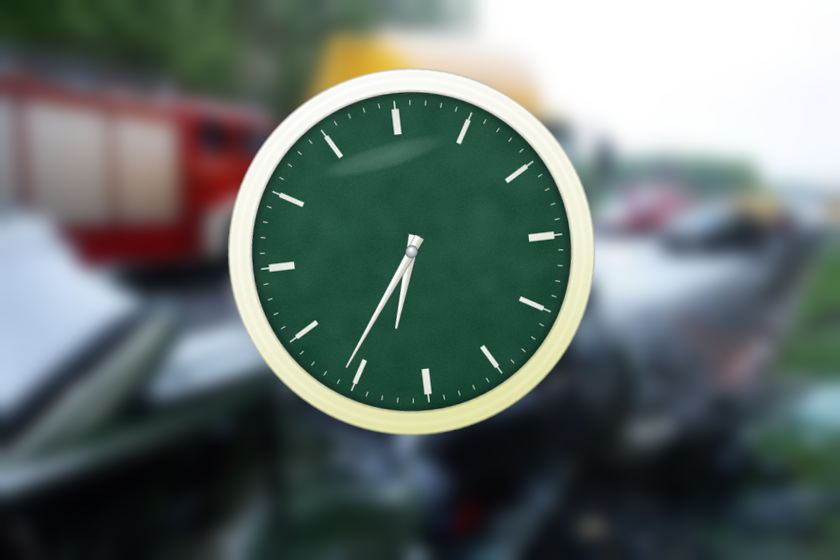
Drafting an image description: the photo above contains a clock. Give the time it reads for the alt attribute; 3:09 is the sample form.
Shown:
6:36
